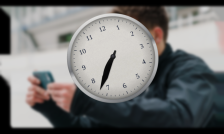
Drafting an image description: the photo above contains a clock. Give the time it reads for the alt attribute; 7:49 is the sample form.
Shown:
7:37
